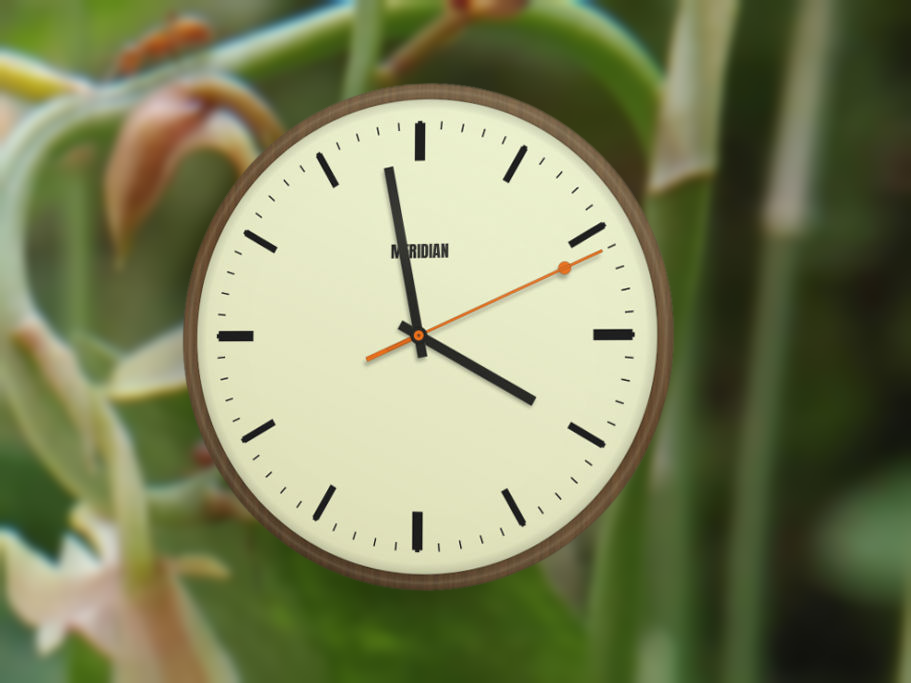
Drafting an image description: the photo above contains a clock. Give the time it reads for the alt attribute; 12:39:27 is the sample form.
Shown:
3:58:11
